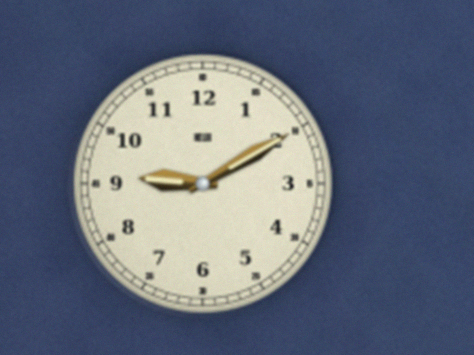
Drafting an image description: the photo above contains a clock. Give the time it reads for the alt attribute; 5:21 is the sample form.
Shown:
9:10
